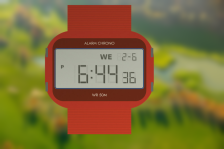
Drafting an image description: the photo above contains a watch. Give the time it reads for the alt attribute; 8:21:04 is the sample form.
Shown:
6:44:36
